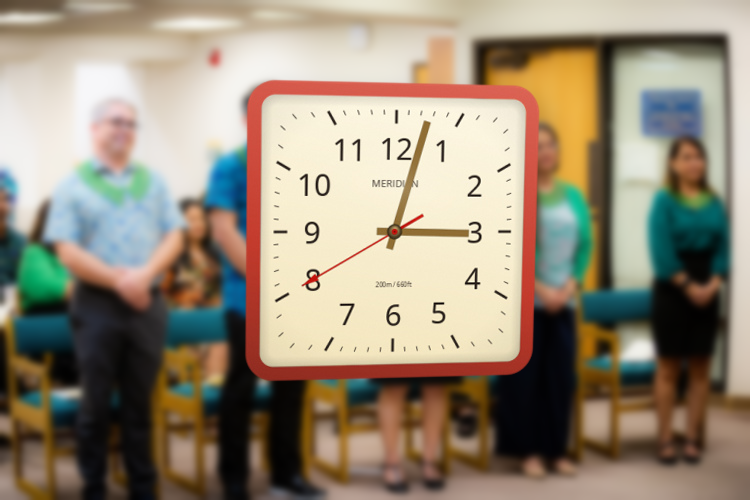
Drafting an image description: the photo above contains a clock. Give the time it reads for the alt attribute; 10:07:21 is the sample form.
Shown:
3:02:40
